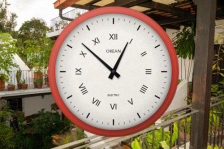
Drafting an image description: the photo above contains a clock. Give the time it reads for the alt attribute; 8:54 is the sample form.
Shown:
12:52
